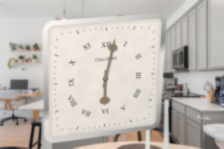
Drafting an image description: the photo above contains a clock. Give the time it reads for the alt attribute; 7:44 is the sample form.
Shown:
6:02
